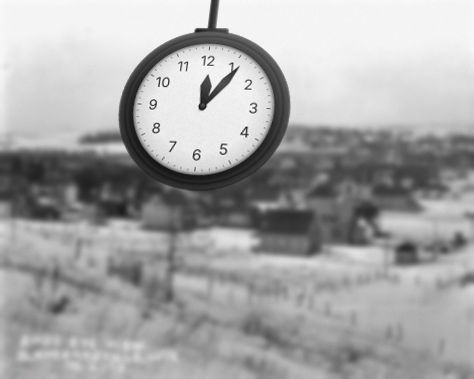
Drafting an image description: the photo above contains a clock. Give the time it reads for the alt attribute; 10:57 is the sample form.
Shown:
12:06
